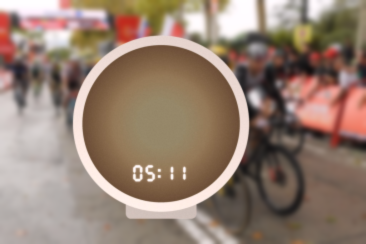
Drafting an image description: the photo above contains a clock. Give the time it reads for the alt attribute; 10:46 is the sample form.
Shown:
5:11
